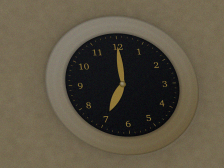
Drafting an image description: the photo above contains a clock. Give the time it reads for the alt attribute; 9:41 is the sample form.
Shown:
7:00
